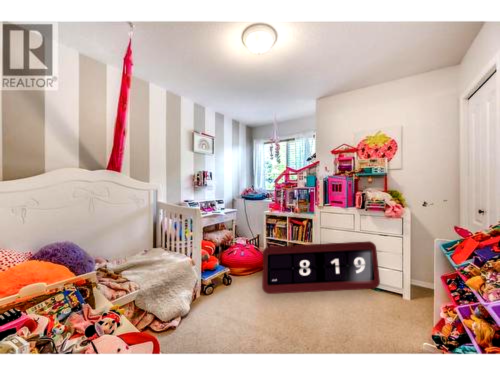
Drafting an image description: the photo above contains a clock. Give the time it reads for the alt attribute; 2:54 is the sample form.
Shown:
8:19
